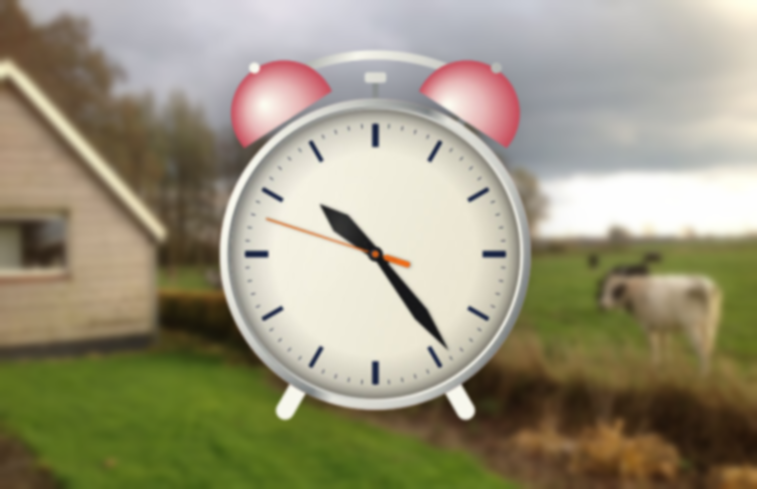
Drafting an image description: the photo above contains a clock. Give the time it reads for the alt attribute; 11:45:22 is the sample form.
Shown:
10:23:48
